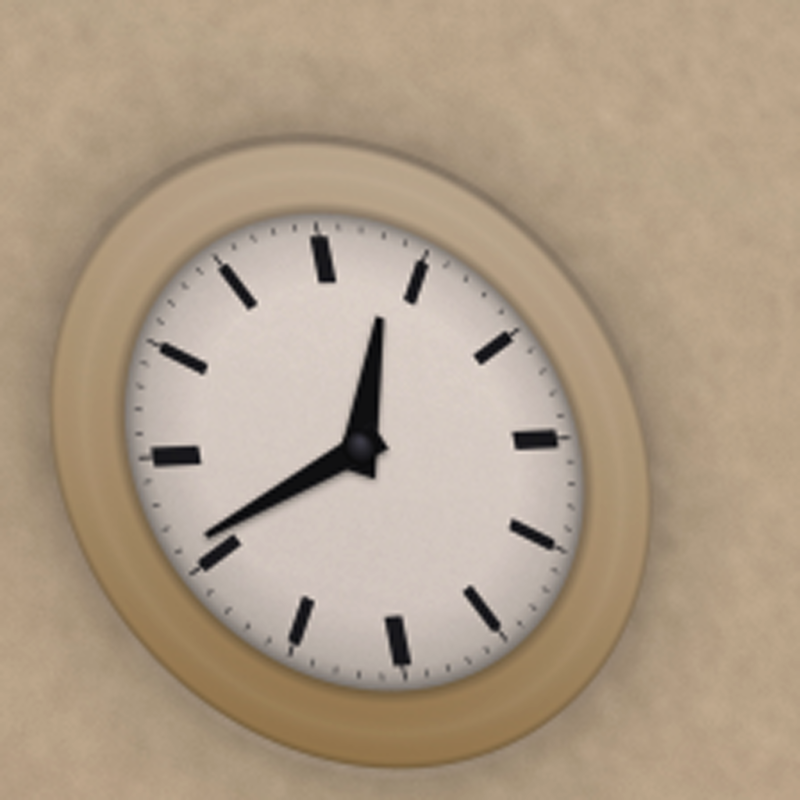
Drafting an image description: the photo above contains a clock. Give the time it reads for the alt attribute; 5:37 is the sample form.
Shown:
12:41
